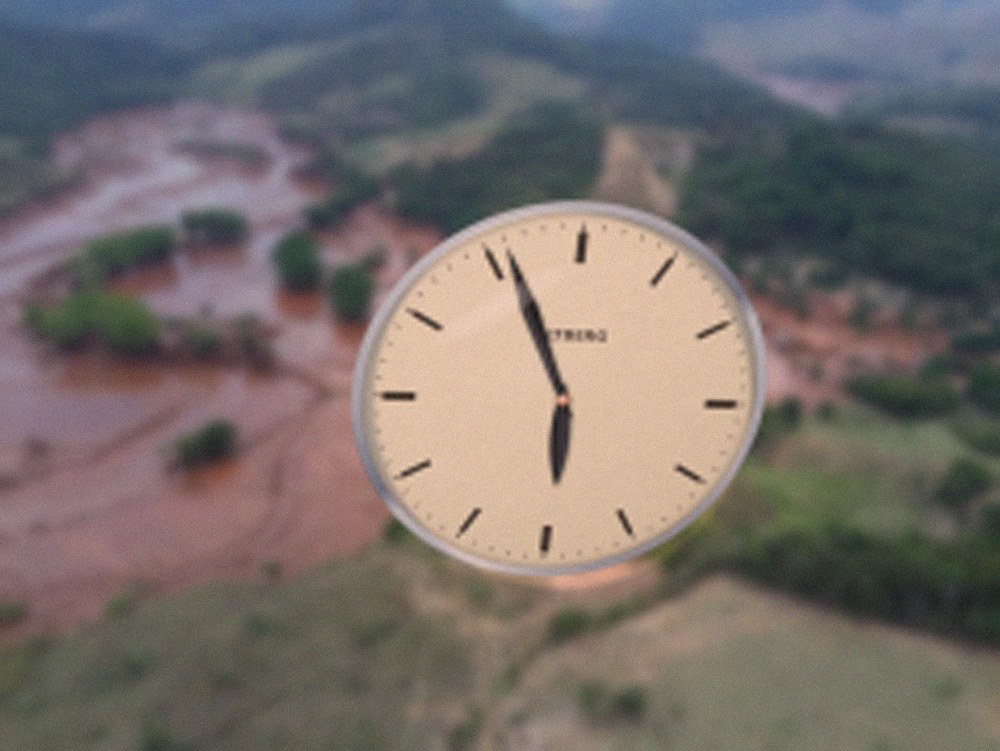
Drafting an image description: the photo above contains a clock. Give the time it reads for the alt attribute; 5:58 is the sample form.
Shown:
5:56
